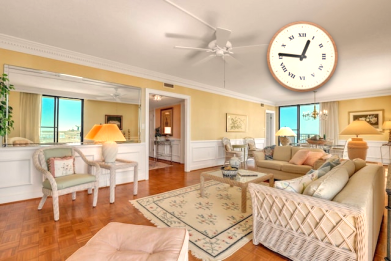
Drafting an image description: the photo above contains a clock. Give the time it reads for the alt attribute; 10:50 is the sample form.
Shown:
12:46
